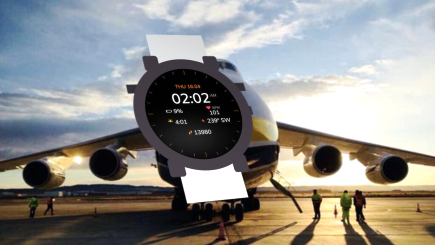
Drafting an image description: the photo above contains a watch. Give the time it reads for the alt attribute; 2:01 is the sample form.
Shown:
2:02
